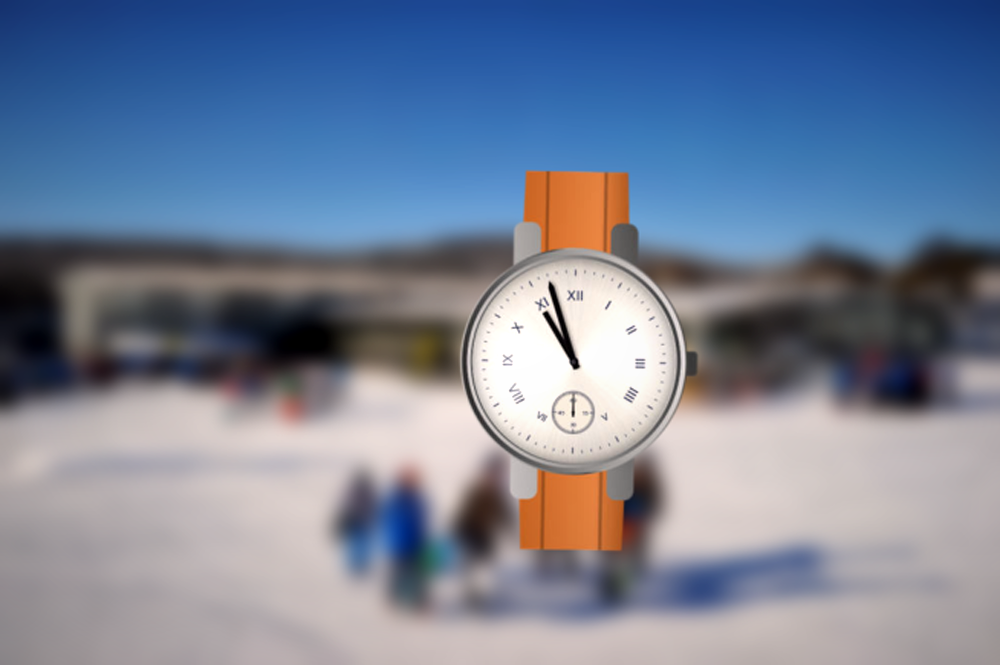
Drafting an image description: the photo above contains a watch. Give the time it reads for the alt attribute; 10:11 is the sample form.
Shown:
10:57
